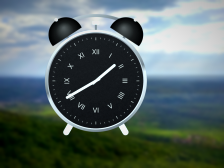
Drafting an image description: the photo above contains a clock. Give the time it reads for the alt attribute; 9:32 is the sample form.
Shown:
1:40
